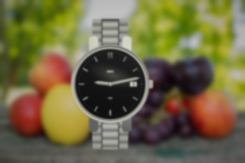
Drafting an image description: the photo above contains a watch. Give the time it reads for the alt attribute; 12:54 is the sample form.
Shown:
9:13
